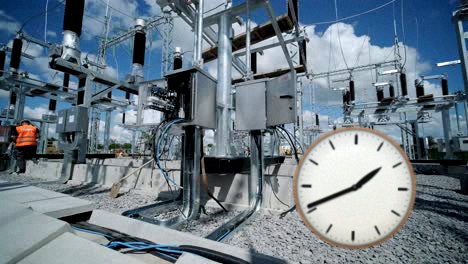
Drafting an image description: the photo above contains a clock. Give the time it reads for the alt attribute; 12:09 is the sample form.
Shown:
1:41
